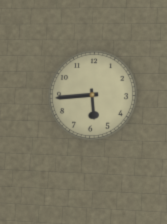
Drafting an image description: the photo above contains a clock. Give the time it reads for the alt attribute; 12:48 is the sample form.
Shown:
5:44
